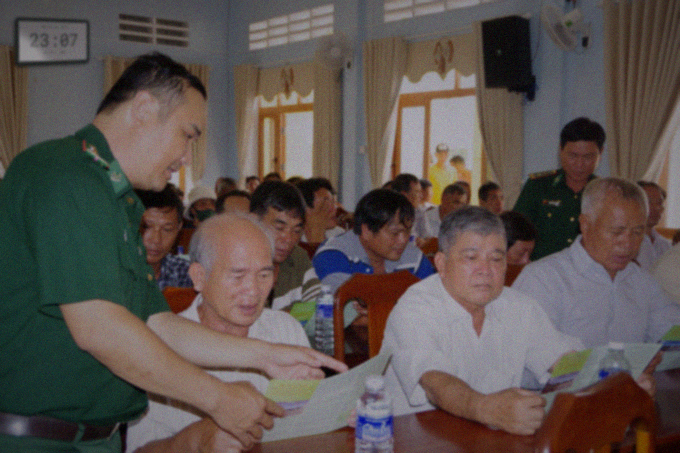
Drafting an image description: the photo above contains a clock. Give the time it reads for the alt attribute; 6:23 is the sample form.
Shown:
23:07
